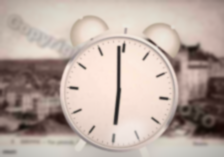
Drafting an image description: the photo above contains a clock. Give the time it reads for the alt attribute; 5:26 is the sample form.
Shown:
5:59
